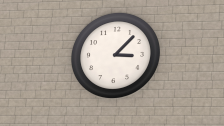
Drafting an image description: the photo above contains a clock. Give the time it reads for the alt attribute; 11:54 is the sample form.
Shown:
3:07
